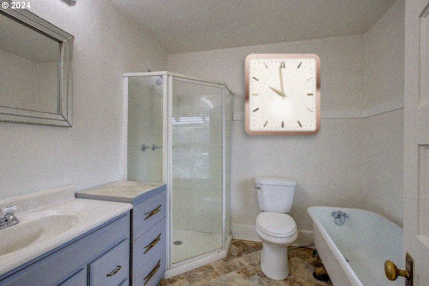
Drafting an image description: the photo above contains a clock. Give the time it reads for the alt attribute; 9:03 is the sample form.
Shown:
9:59
